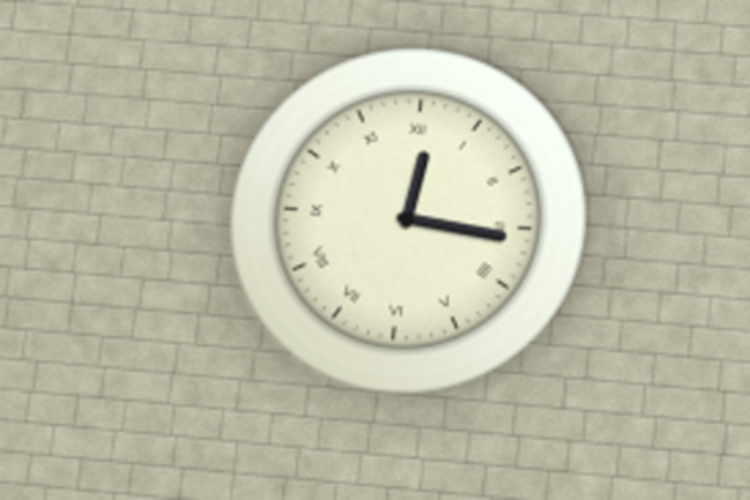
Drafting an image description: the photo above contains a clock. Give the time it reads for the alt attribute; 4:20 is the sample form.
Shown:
12:16
